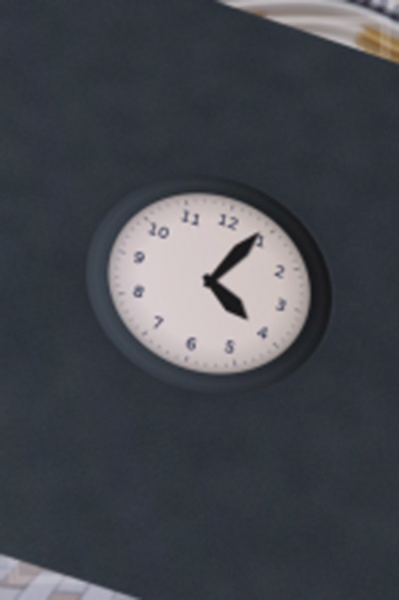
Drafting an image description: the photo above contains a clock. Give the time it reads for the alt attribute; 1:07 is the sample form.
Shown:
4:04
